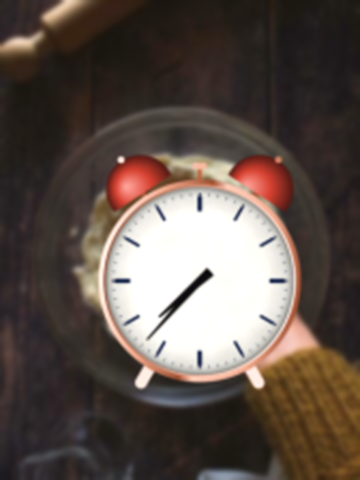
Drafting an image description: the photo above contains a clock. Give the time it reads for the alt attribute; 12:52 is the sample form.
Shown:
7:37
